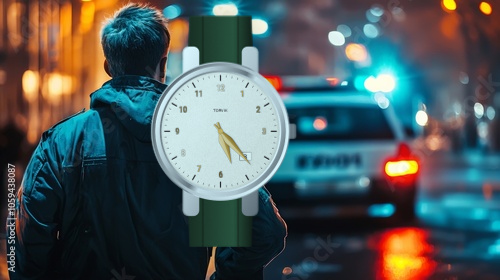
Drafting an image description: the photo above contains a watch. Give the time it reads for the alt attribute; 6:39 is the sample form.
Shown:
5:23
